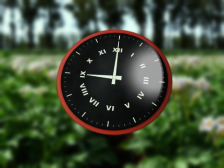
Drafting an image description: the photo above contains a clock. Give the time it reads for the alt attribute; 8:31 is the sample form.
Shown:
9:00
